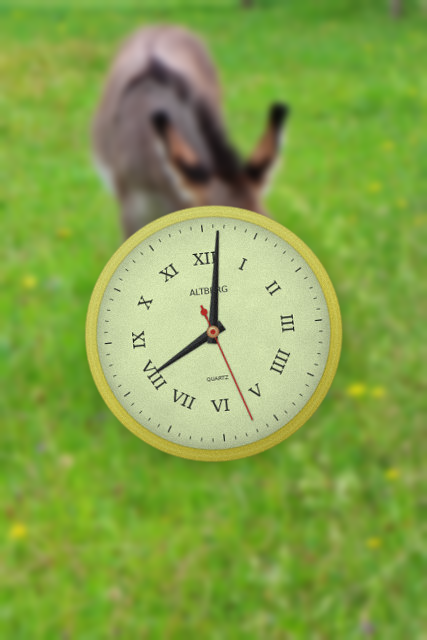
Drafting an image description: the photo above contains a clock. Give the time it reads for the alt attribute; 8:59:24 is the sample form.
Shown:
8:01:27
